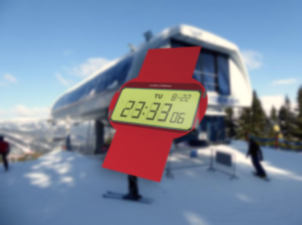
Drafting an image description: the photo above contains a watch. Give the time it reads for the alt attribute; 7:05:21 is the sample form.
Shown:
23:33:06
